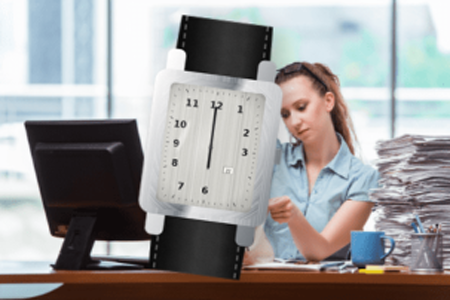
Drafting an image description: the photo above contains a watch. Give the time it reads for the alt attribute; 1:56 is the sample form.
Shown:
6:00
